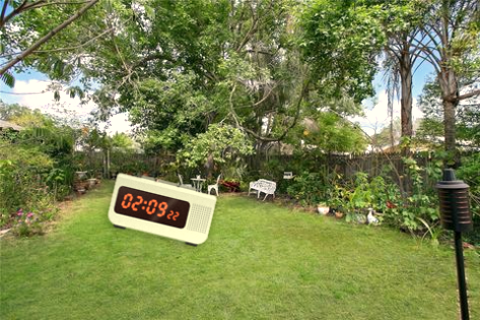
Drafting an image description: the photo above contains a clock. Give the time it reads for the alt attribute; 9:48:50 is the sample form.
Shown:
2:09:22
